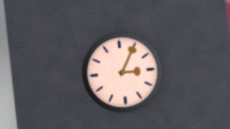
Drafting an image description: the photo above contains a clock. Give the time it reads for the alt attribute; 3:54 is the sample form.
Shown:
3:05
